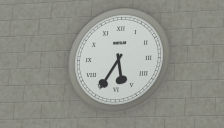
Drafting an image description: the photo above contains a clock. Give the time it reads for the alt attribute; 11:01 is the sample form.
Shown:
5:35
